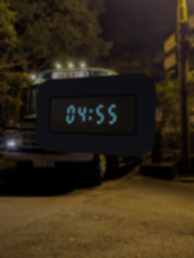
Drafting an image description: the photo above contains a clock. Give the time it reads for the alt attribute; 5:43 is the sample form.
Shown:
4:55
